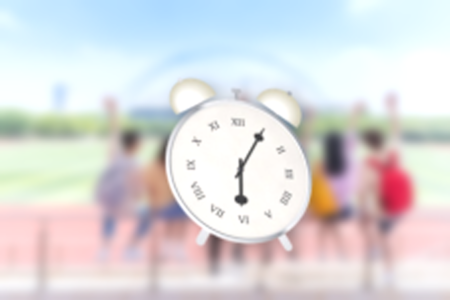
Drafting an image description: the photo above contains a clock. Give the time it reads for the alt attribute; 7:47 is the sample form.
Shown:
6:05
